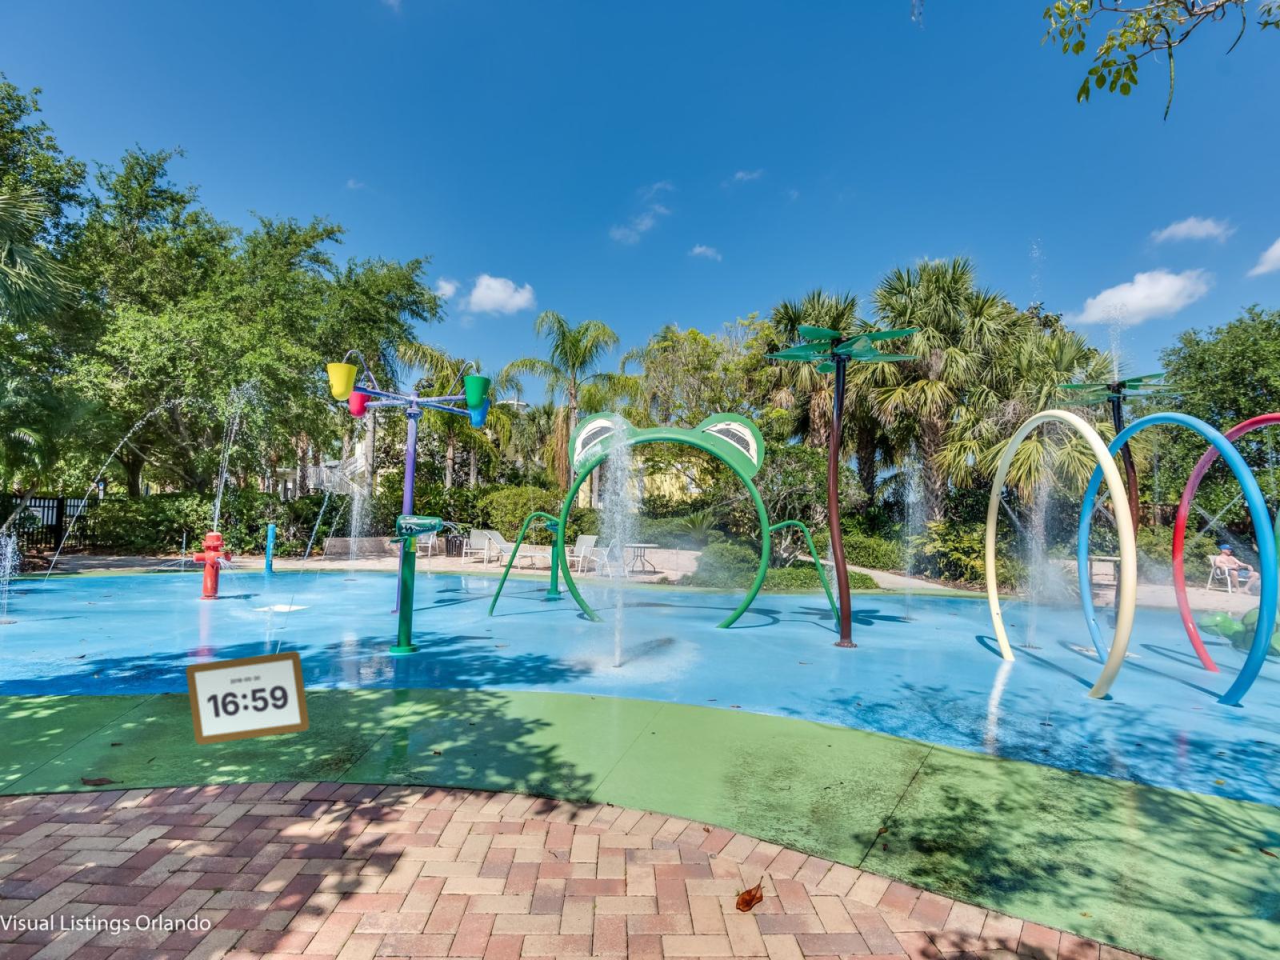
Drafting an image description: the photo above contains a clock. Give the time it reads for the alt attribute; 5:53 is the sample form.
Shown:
16:59
